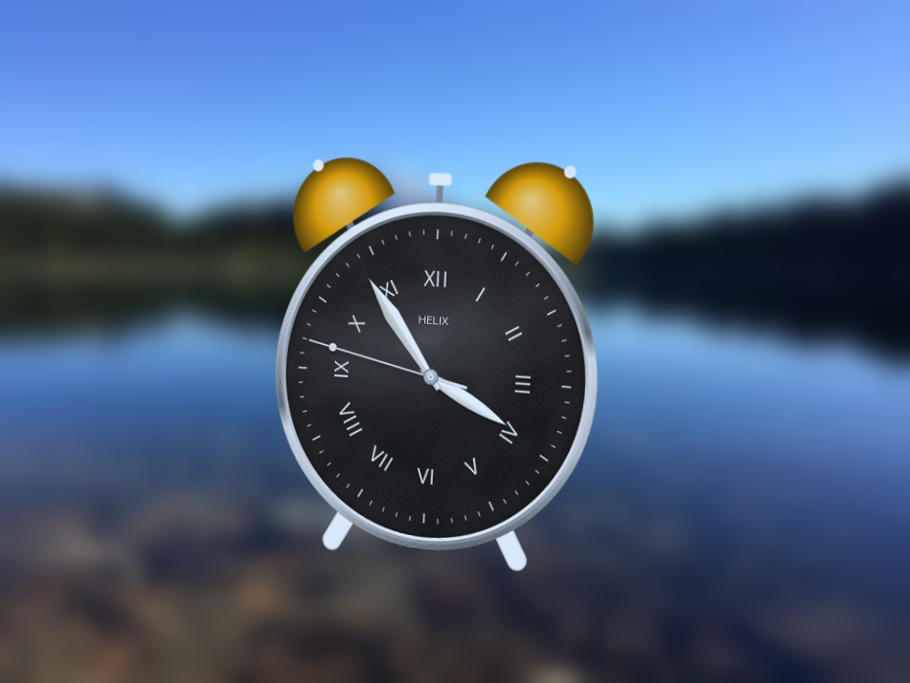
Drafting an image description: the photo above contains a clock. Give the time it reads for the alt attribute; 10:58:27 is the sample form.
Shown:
3:53:47
